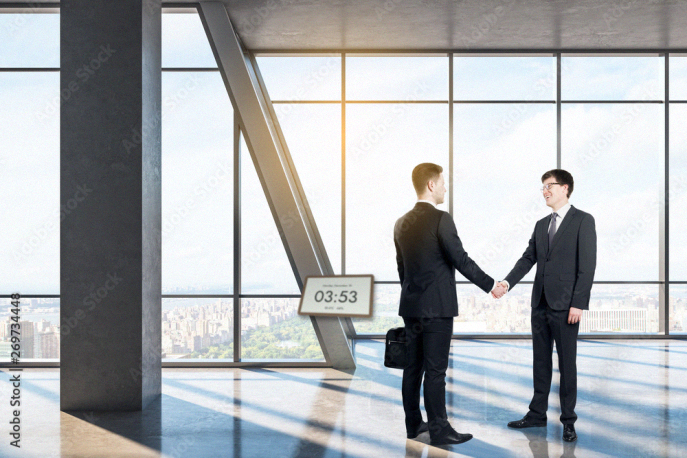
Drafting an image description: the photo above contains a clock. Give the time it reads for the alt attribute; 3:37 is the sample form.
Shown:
3:53
